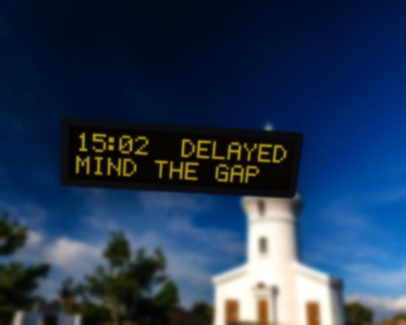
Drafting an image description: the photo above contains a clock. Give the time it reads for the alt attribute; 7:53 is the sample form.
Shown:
15:02
